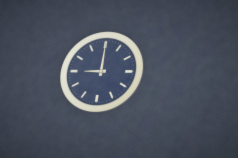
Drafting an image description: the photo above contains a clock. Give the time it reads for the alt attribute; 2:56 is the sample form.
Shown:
9:00
